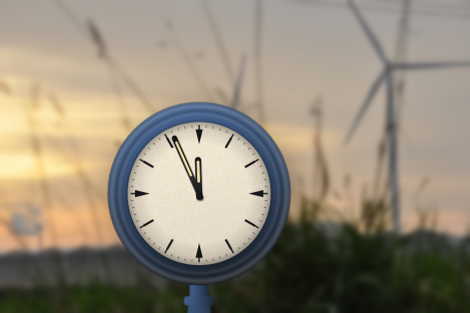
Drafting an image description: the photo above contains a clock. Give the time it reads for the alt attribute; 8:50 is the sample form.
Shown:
11:56
